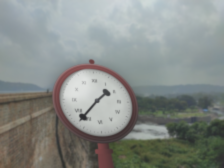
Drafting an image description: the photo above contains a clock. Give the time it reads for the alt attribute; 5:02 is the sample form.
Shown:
1:37
